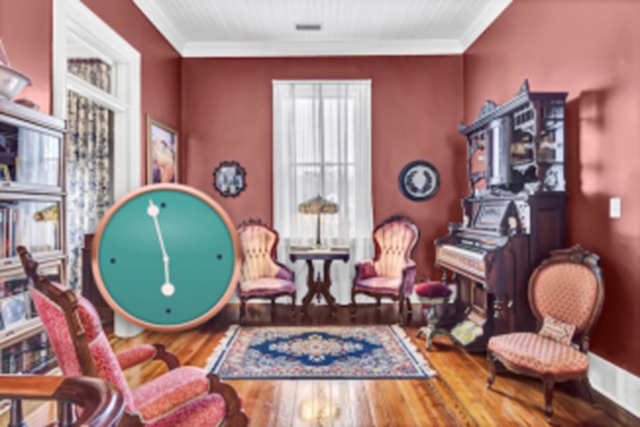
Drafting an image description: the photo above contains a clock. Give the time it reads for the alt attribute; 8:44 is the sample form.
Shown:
5:58
